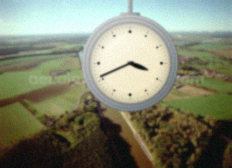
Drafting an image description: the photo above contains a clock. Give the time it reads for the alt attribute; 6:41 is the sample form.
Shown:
3:41
